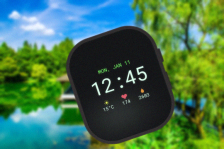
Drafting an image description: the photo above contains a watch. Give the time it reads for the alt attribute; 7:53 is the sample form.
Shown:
12:45
